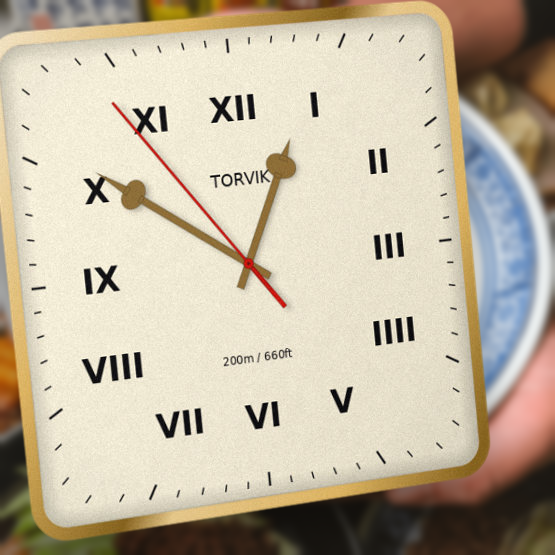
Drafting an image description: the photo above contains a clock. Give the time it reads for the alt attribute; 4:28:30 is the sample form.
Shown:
12:50:54
